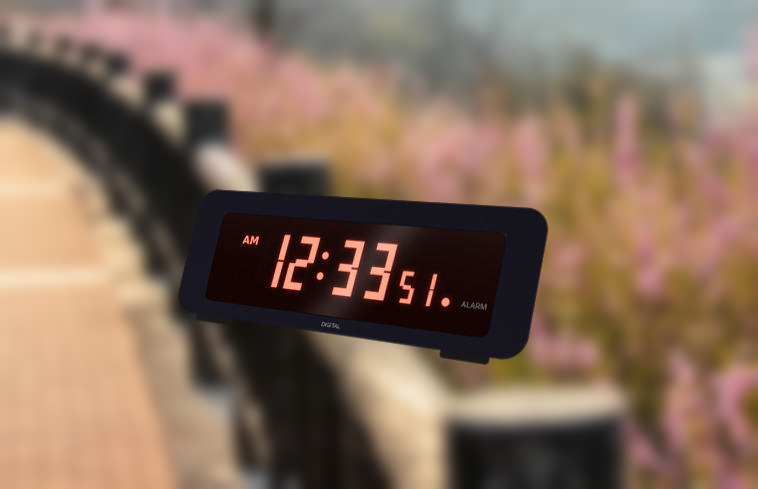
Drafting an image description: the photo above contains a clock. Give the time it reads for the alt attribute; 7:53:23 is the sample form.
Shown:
12:33:51
